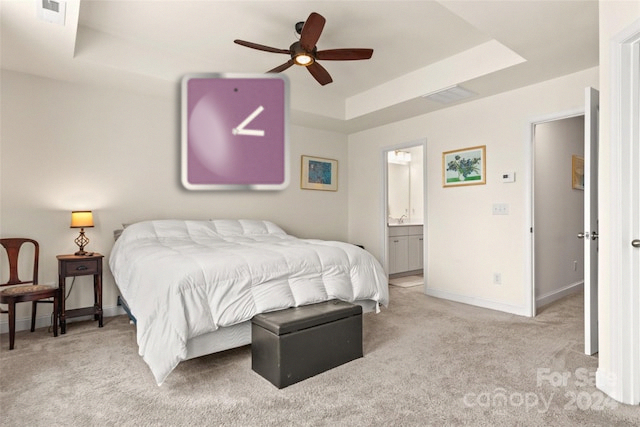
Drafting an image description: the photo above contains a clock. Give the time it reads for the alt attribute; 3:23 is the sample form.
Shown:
3:08
